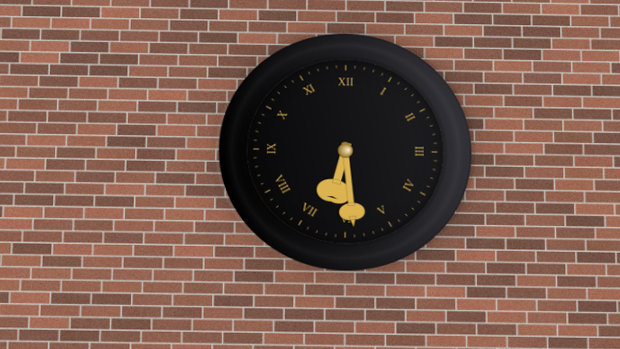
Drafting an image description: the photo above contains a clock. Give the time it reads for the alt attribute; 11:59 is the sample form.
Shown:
6:29
